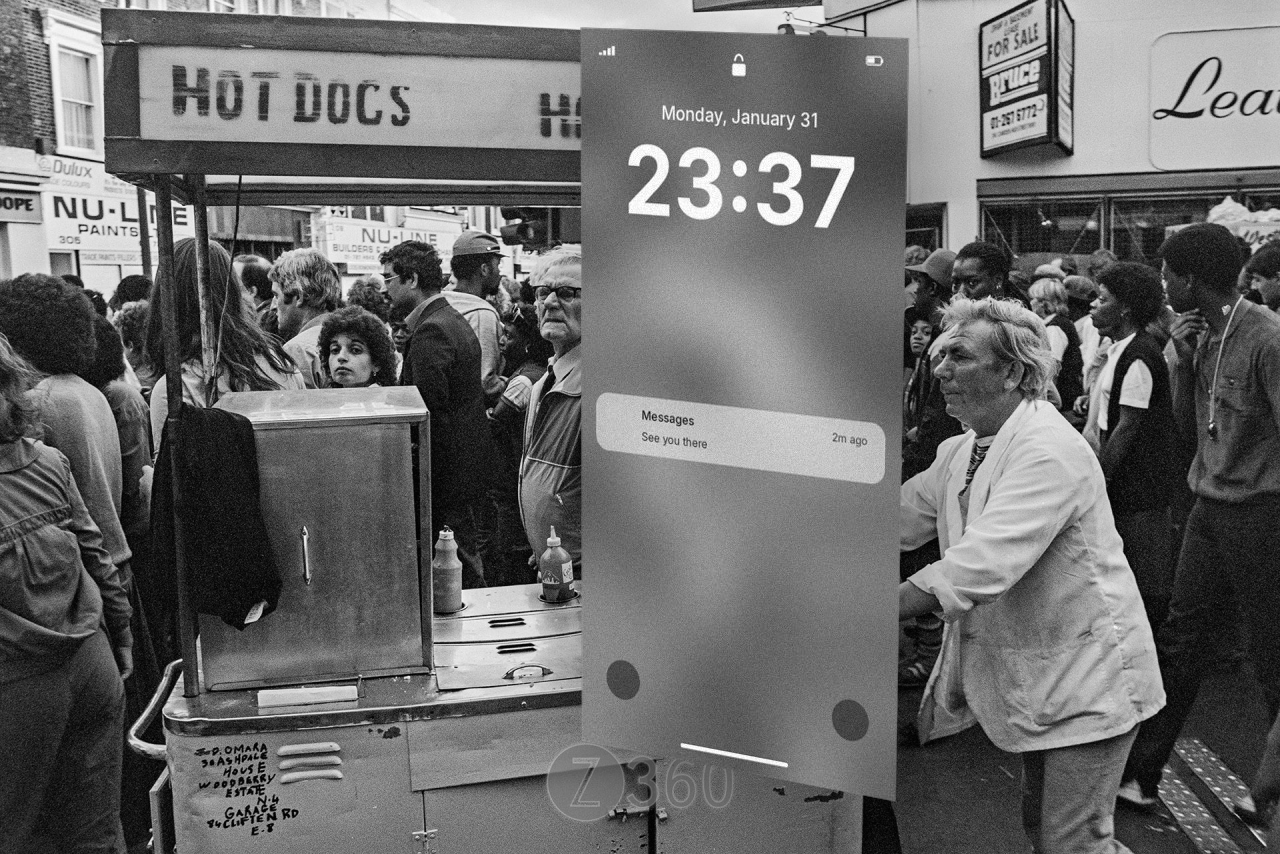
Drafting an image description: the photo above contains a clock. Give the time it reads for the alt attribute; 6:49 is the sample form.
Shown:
23:37
